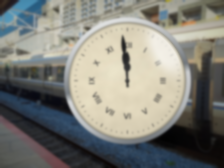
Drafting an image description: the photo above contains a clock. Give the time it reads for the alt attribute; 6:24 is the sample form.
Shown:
11:59
